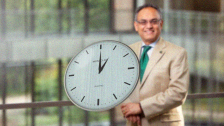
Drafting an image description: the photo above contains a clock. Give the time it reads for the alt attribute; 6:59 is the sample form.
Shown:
1:00
